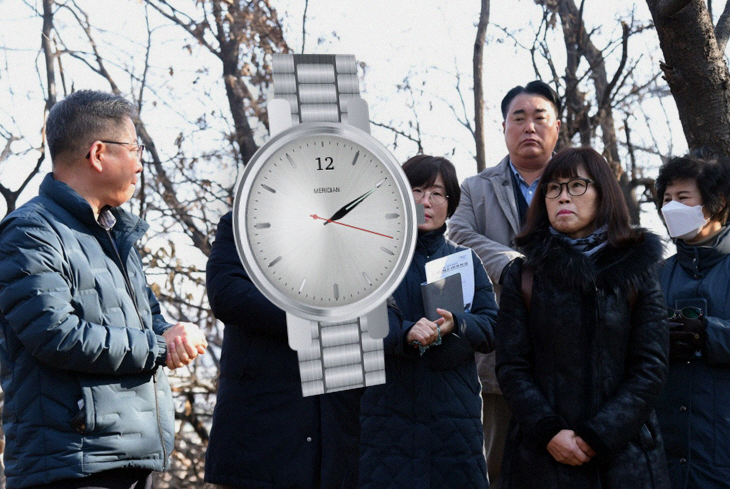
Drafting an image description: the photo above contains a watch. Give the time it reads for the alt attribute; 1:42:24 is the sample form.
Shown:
2:10:18
